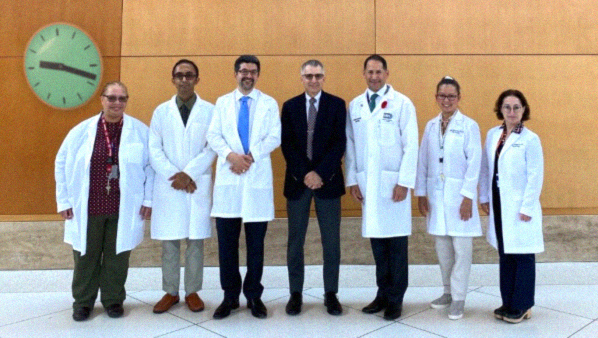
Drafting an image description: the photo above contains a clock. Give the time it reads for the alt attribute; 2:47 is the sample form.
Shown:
9:18
